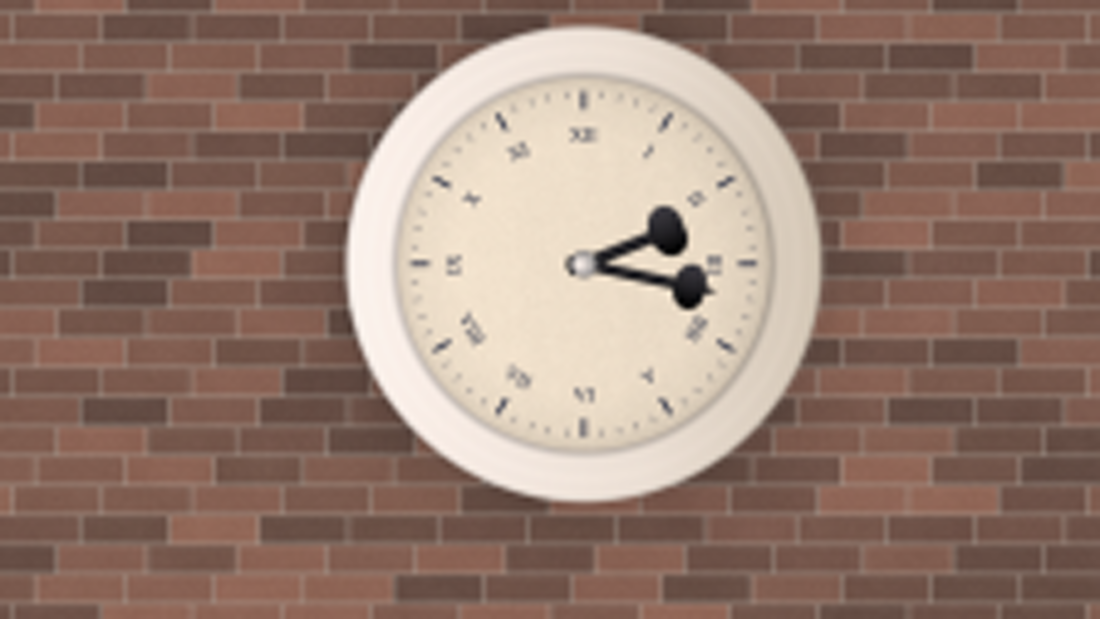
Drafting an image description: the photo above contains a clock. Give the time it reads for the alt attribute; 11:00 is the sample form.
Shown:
2:17
